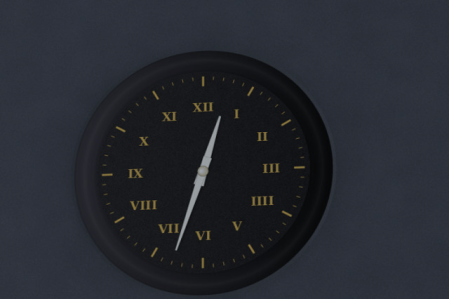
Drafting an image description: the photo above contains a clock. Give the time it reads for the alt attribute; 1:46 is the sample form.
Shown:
12:33
